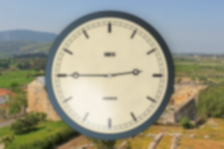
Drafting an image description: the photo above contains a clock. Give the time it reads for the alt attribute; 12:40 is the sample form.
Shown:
2:45
